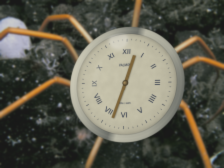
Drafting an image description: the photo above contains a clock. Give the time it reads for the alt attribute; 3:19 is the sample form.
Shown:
12:33
